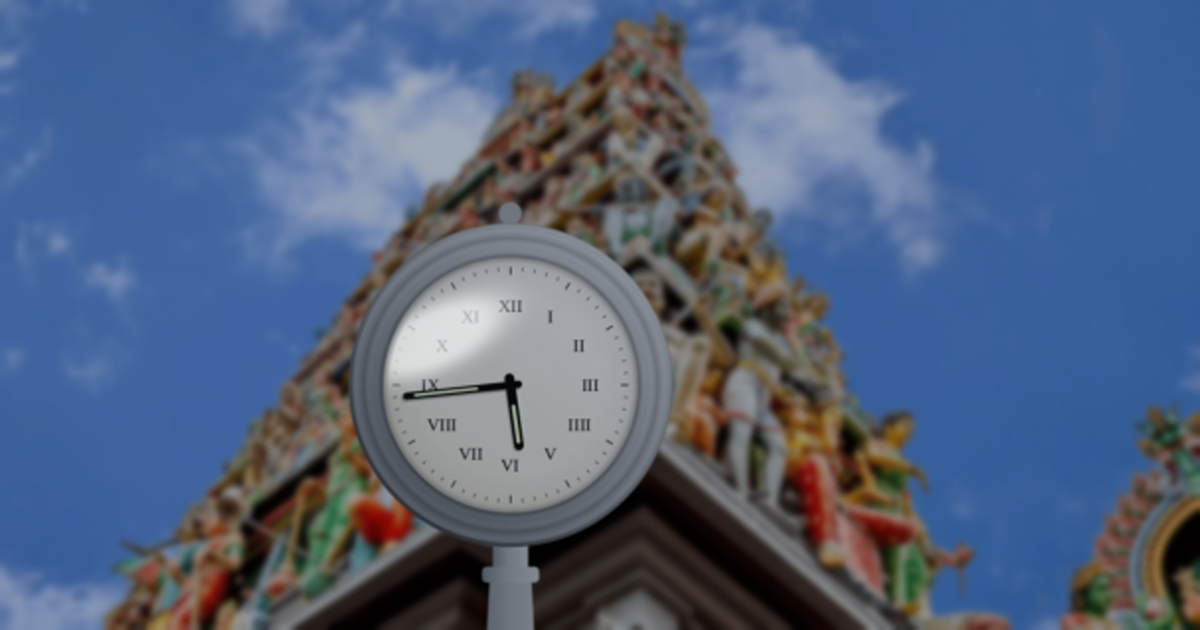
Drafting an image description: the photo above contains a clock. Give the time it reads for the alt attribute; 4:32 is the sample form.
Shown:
5:44
